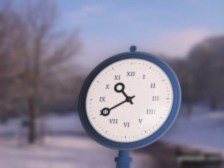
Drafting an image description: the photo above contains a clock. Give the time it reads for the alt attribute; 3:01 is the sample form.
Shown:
10:40
